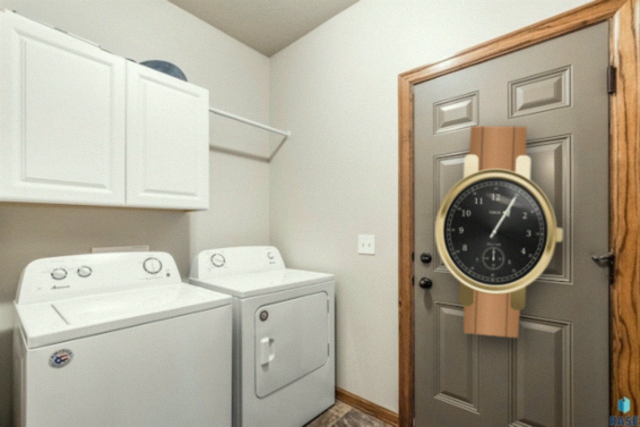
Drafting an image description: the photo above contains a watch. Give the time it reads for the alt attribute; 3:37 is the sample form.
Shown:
1:05
